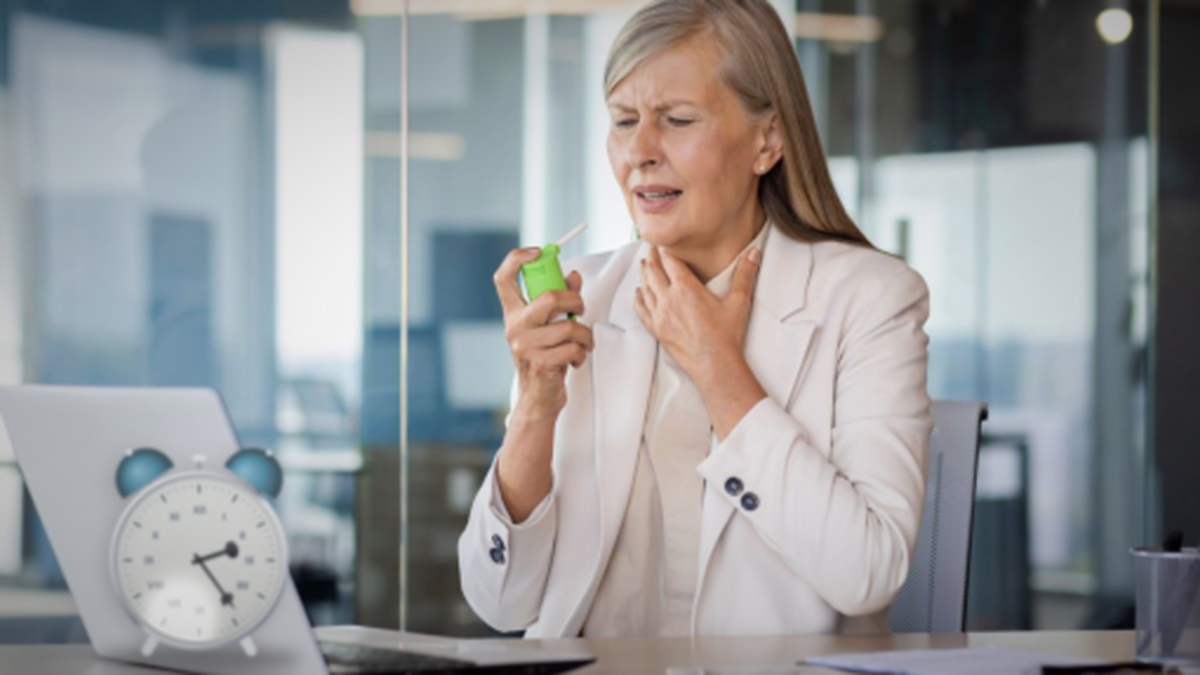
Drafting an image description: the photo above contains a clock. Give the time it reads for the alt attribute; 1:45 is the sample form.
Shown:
2:24
